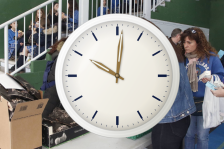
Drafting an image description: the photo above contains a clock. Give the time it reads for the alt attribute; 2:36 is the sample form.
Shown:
10:01
